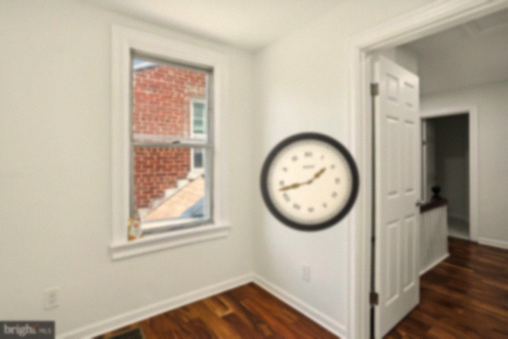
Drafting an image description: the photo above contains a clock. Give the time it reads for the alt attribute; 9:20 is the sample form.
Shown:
1:43
